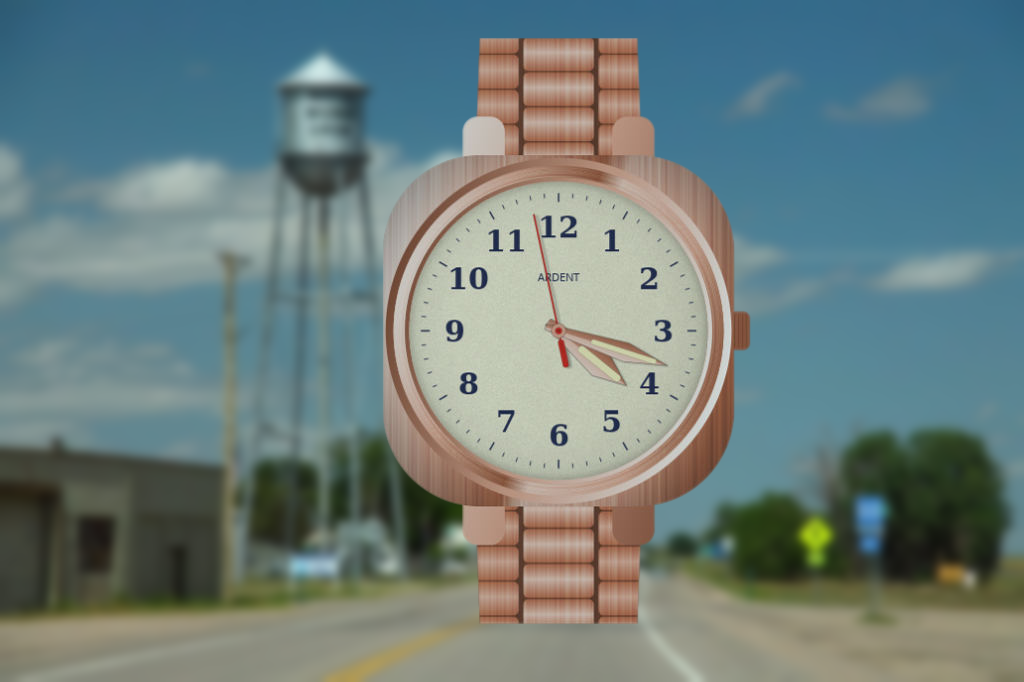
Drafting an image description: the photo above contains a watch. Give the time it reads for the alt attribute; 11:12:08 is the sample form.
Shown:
4:17:58
